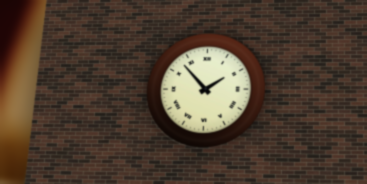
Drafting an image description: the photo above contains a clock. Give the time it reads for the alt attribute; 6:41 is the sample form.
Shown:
1:53
